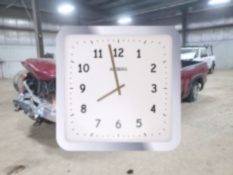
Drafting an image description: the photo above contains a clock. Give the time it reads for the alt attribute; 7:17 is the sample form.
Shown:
7:58
